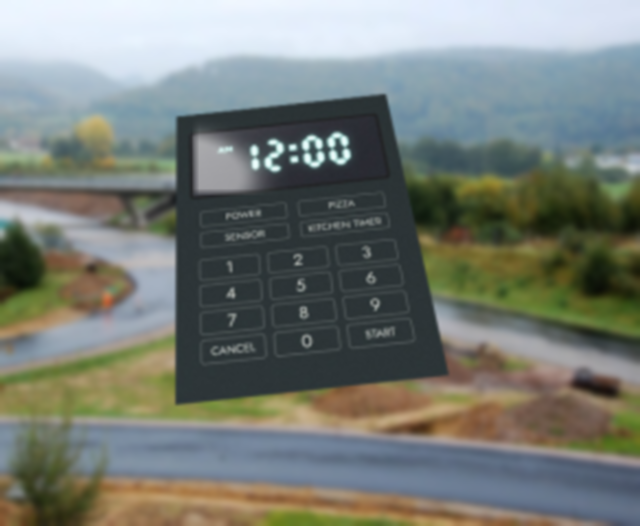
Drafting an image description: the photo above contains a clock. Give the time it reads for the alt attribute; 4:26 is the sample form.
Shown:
12:00
